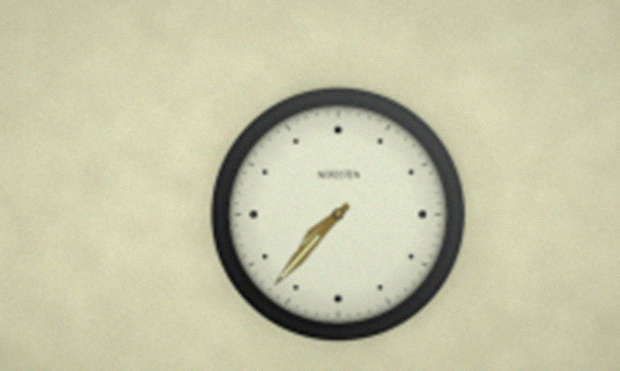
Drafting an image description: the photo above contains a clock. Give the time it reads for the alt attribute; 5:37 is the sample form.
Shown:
7:37
